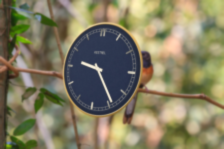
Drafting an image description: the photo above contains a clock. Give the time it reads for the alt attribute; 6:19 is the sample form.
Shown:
9:24
